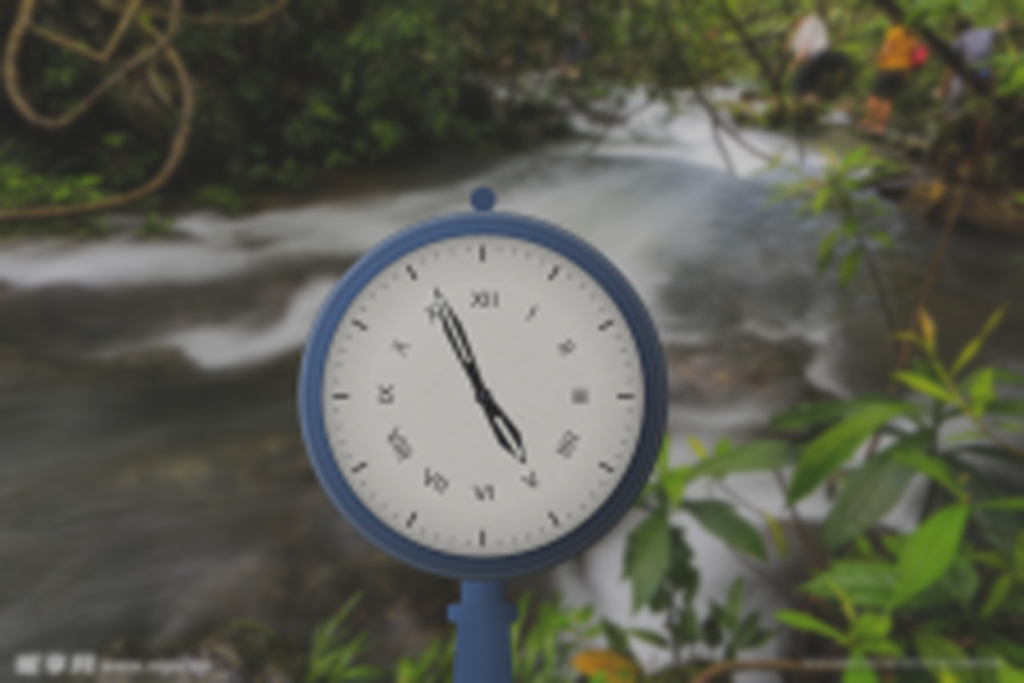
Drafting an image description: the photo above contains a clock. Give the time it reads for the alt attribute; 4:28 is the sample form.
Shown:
4:56
